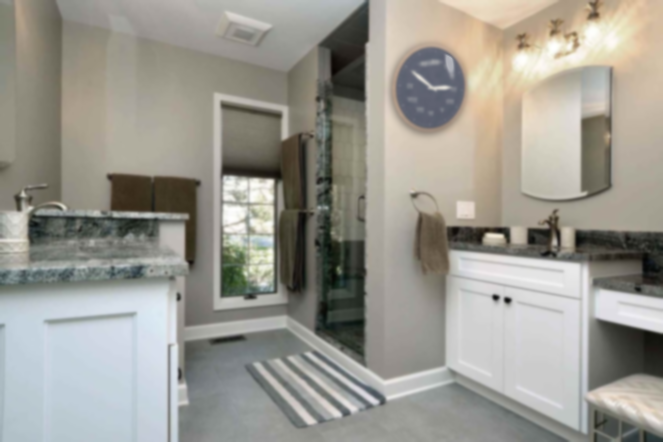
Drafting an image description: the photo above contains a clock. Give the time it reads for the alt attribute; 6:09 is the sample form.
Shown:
2:50
